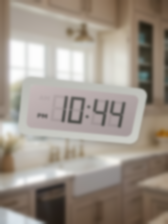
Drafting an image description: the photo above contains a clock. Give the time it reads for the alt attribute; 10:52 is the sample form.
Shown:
10:44
